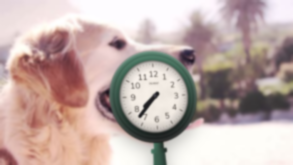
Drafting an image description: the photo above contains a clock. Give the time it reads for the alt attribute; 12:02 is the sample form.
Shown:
7:37
